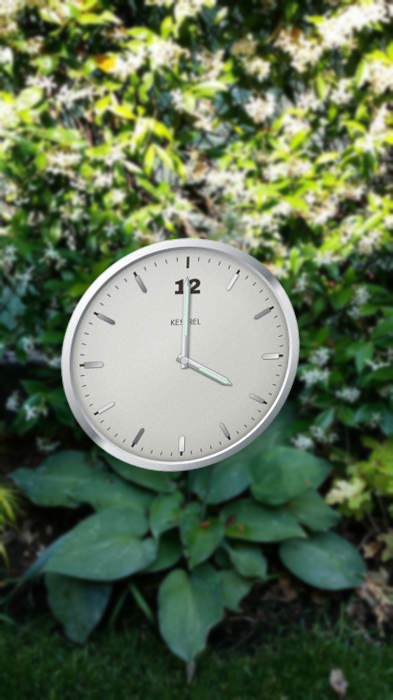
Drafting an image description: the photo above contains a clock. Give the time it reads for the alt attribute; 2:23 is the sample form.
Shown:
4:00
